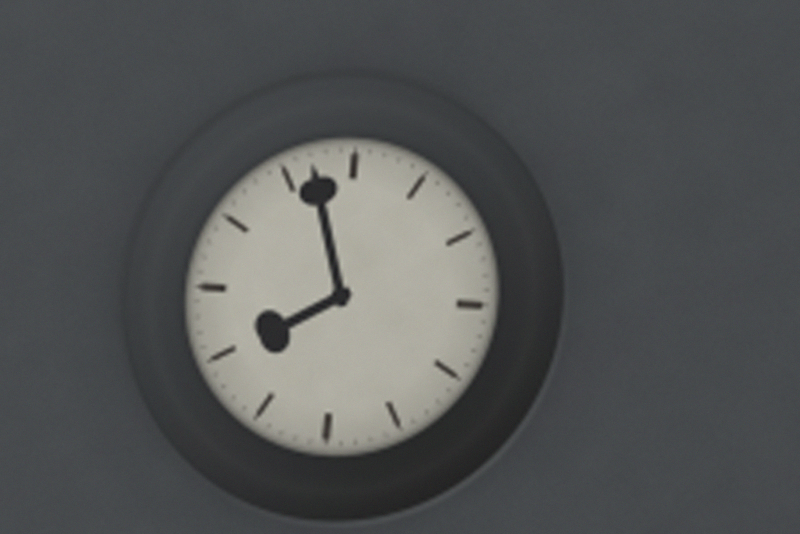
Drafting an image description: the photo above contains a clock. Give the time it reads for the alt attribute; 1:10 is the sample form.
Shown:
7:57
